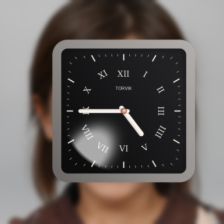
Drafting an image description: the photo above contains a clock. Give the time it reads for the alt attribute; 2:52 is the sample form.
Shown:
4:45
